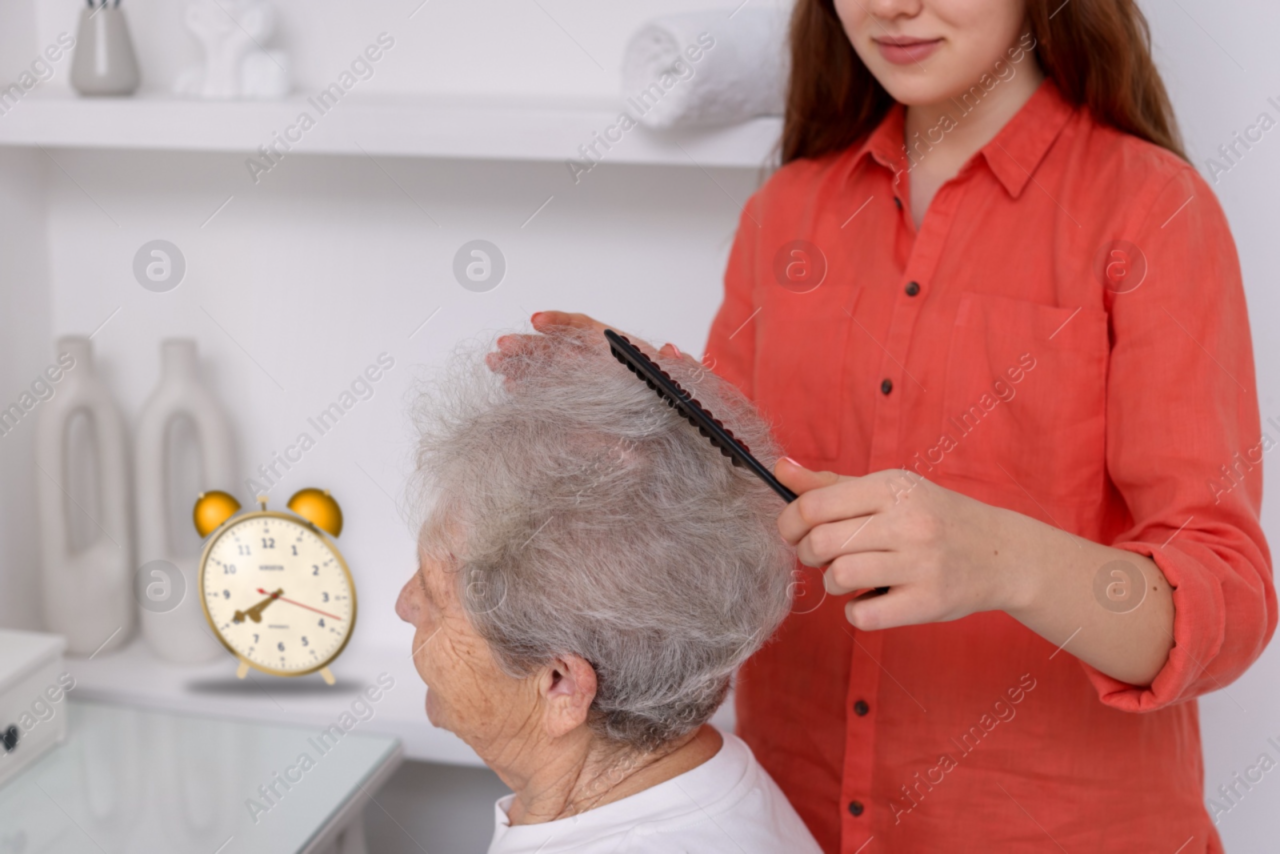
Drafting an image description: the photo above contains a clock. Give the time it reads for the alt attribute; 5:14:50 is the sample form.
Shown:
7:40:18
